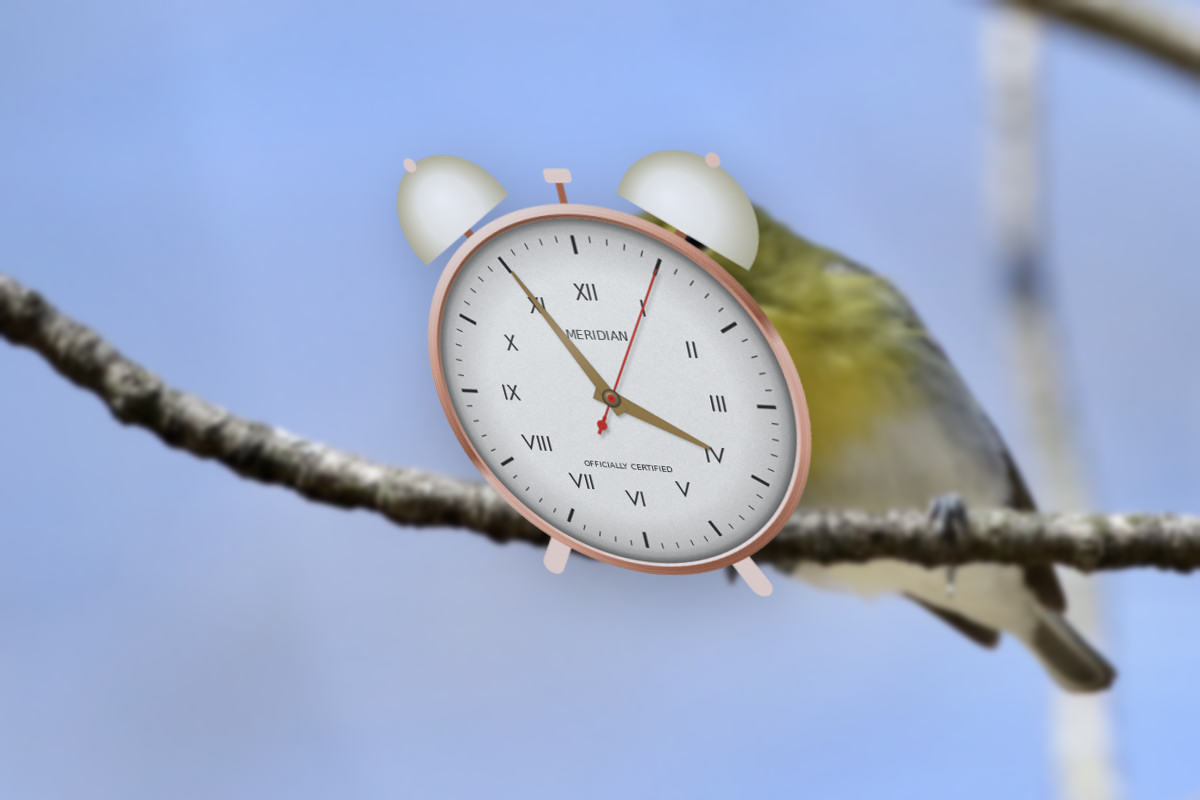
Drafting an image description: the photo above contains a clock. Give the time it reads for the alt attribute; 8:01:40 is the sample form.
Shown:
3:55:05
